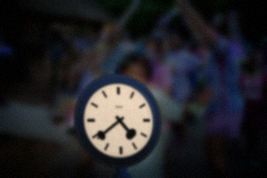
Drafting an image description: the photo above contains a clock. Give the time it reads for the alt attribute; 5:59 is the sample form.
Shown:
4:39
